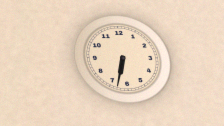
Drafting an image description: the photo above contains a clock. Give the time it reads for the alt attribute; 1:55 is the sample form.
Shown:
6:33
